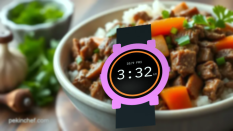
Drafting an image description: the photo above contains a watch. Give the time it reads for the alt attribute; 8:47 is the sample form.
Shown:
3:32
